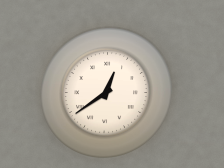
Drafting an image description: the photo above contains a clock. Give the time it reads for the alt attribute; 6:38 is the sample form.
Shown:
12:39
